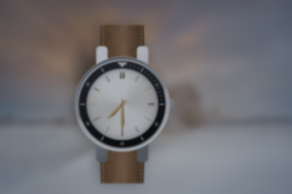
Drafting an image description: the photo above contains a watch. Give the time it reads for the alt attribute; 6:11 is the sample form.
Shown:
7:30
